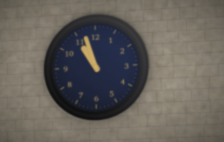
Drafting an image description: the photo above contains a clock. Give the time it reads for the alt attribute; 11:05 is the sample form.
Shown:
10:57
